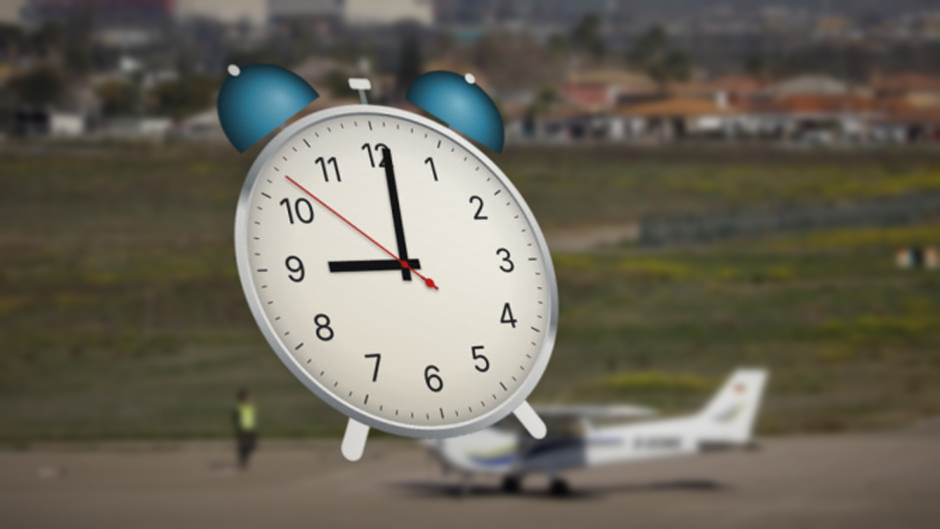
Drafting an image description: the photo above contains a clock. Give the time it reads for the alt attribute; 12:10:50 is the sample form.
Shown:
9:00:52
